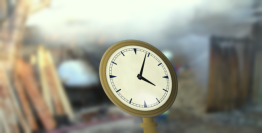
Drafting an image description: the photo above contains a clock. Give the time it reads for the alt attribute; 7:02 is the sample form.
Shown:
4:04
